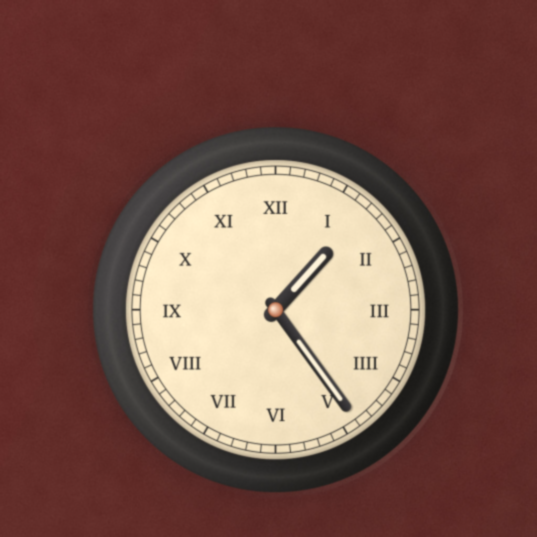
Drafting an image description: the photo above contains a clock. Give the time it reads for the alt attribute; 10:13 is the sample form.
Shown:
1:24
